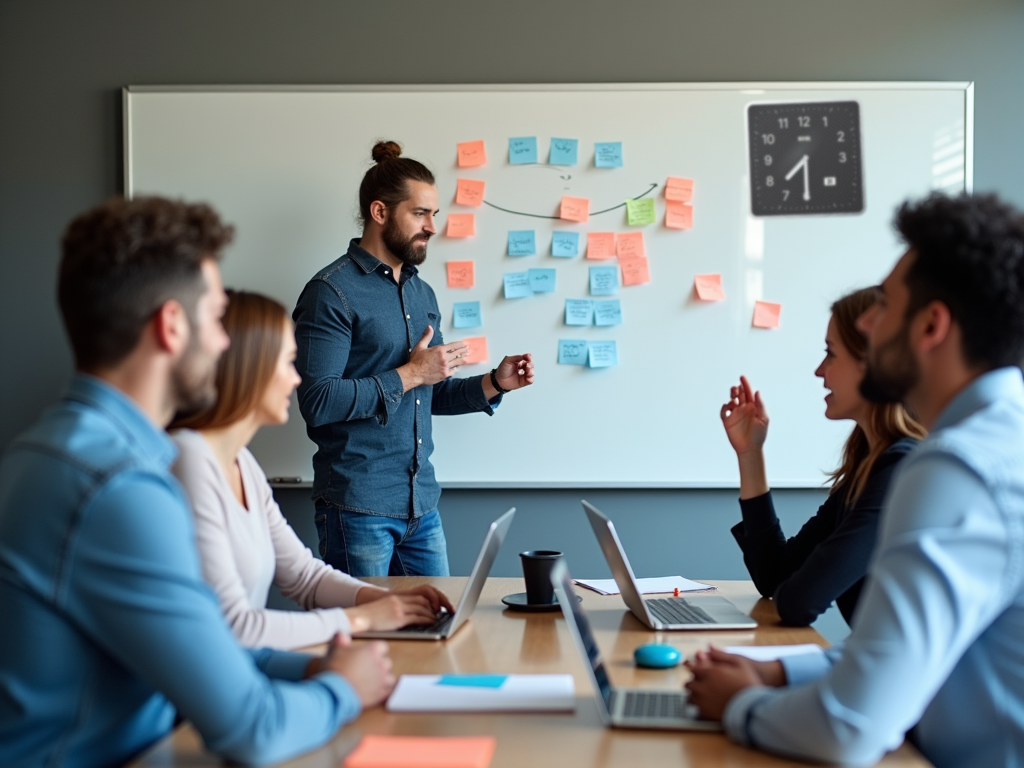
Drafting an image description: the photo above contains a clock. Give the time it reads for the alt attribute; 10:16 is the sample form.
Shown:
7:30
